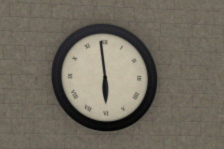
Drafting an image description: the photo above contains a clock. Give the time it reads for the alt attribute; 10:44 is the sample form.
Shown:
5:59
